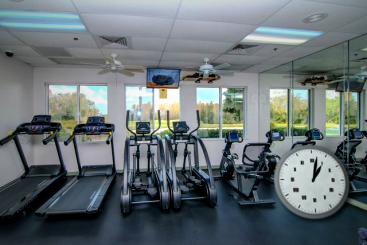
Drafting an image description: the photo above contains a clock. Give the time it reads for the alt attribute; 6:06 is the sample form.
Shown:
1:02
